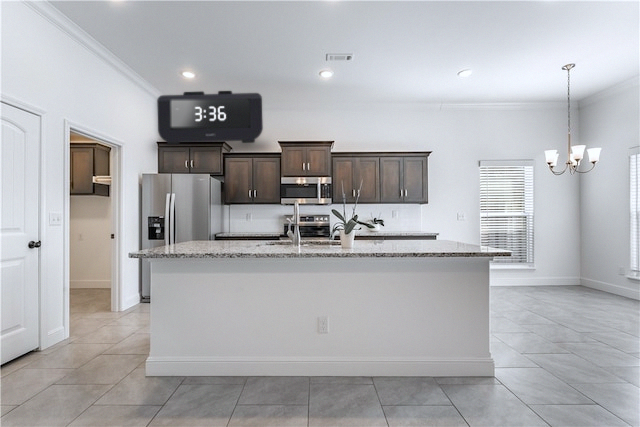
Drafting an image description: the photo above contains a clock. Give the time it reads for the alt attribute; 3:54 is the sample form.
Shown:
3:36
